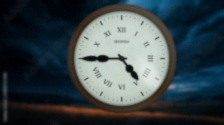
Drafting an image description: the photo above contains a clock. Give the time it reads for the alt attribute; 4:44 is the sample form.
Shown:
4:45
